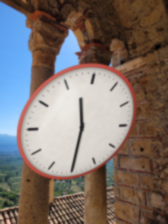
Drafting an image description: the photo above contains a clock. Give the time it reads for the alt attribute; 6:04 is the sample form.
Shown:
11:30
